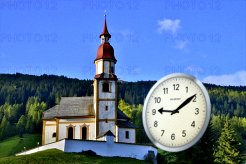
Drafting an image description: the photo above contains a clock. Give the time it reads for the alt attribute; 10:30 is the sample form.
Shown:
9:09
